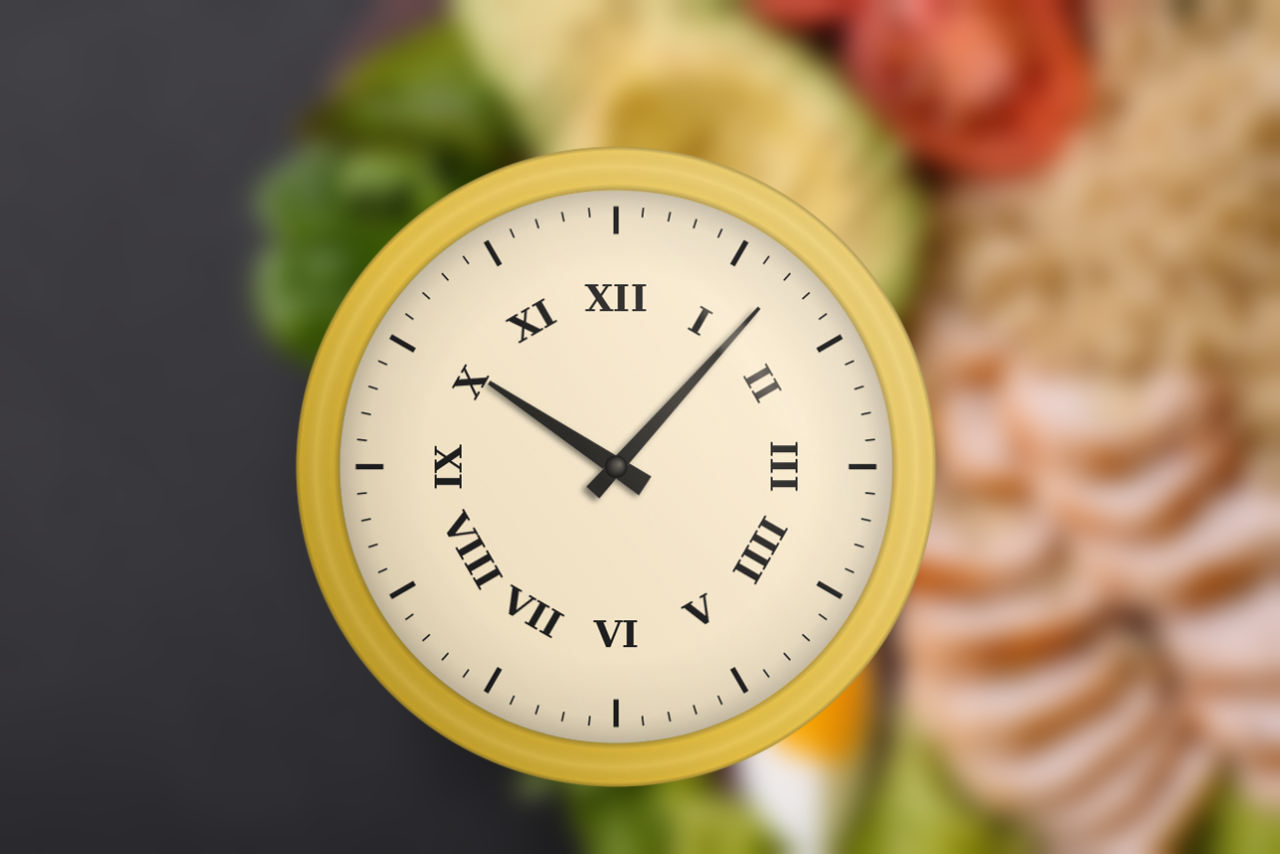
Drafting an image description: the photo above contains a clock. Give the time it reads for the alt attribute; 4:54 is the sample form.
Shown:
10:07
